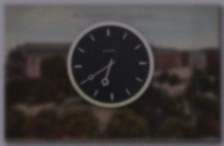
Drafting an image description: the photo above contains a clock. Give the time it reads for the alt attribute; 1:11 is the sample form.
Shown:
6:40
